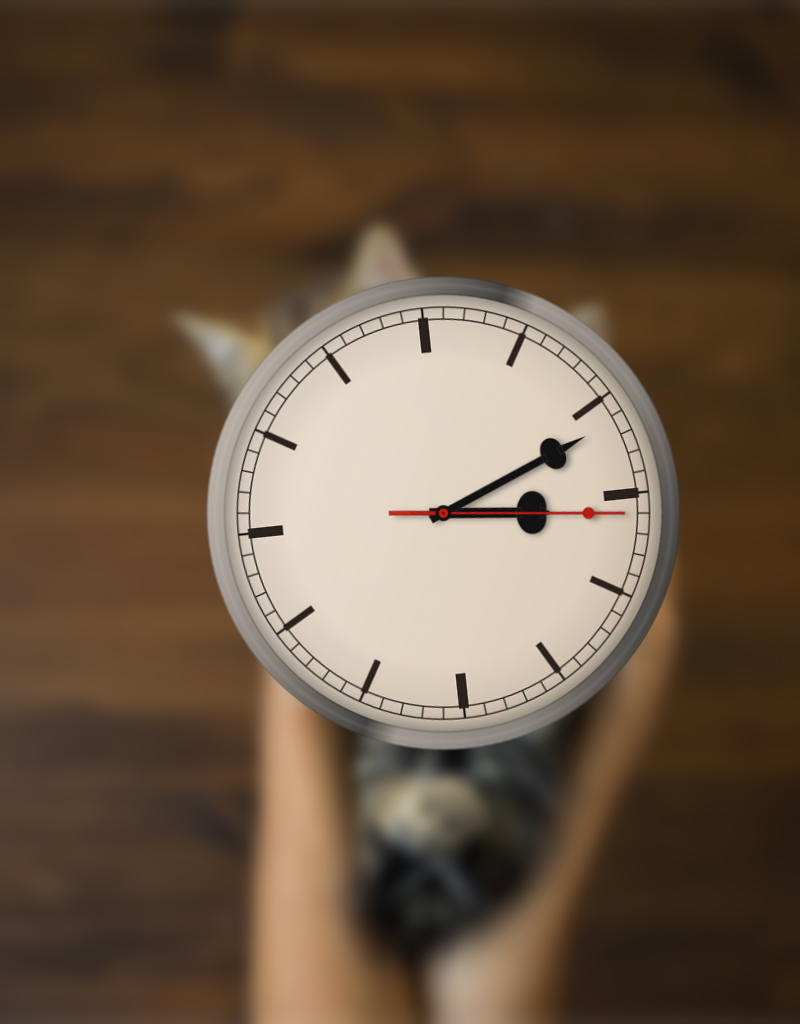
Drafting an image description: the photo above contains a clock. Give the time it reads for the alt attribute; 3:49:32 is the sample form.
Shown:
3:11:16
